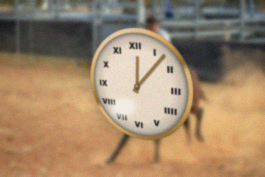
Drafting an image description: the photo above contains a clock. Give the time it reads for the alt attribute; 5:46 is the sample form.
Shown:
12:07
